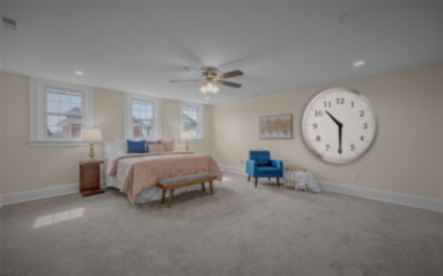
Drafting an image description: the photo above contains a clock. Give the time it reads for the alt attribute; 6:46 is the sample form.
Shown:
10:30
